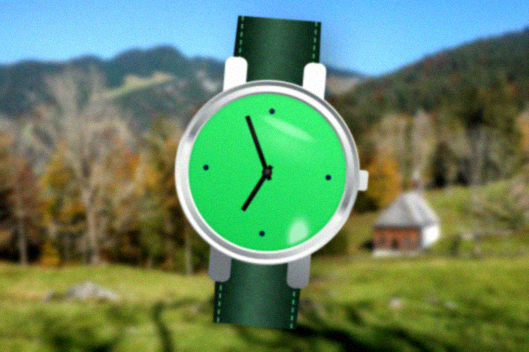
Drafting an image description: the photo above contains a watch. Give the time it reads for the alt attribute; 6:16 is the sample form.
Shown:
6:56
